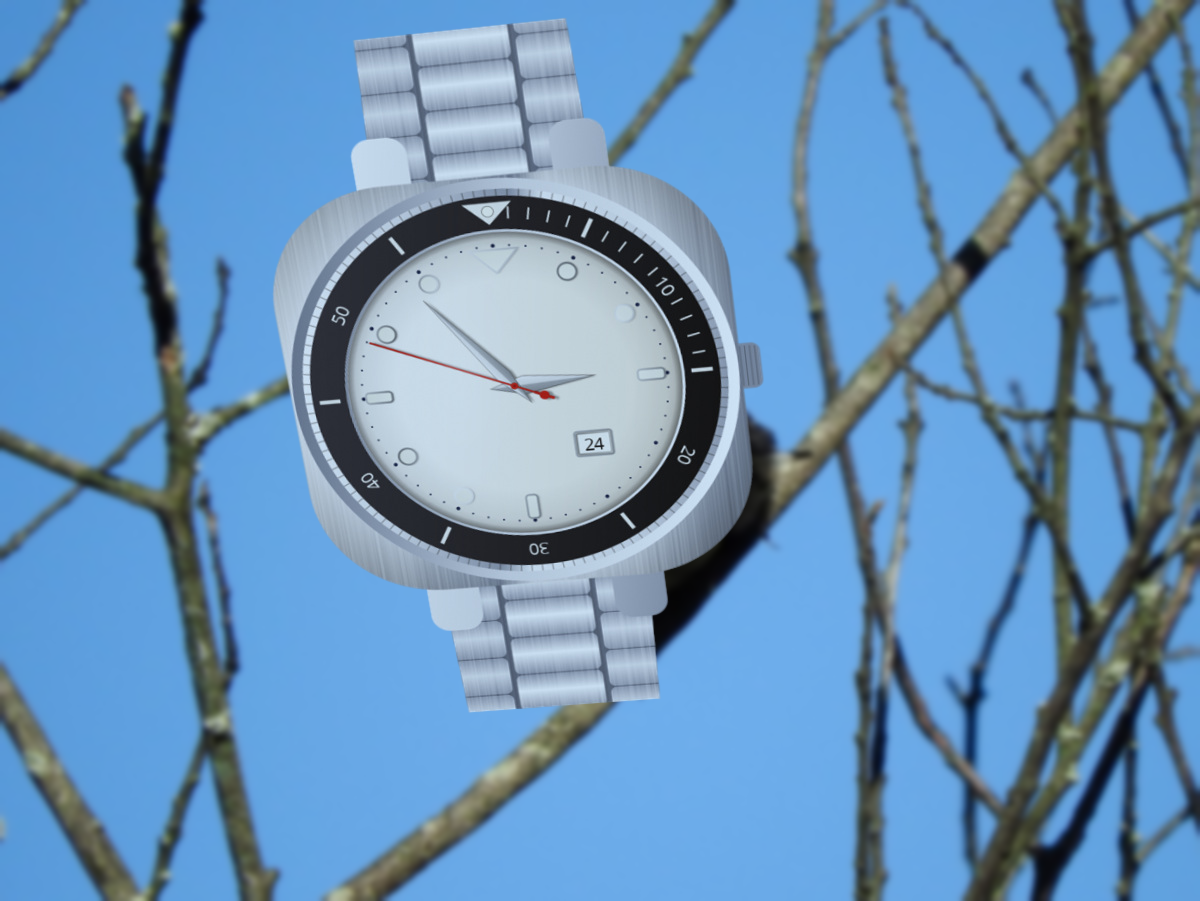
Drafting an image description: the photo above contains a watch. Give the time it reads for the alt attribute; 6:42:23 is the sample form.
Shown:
2:53:49
